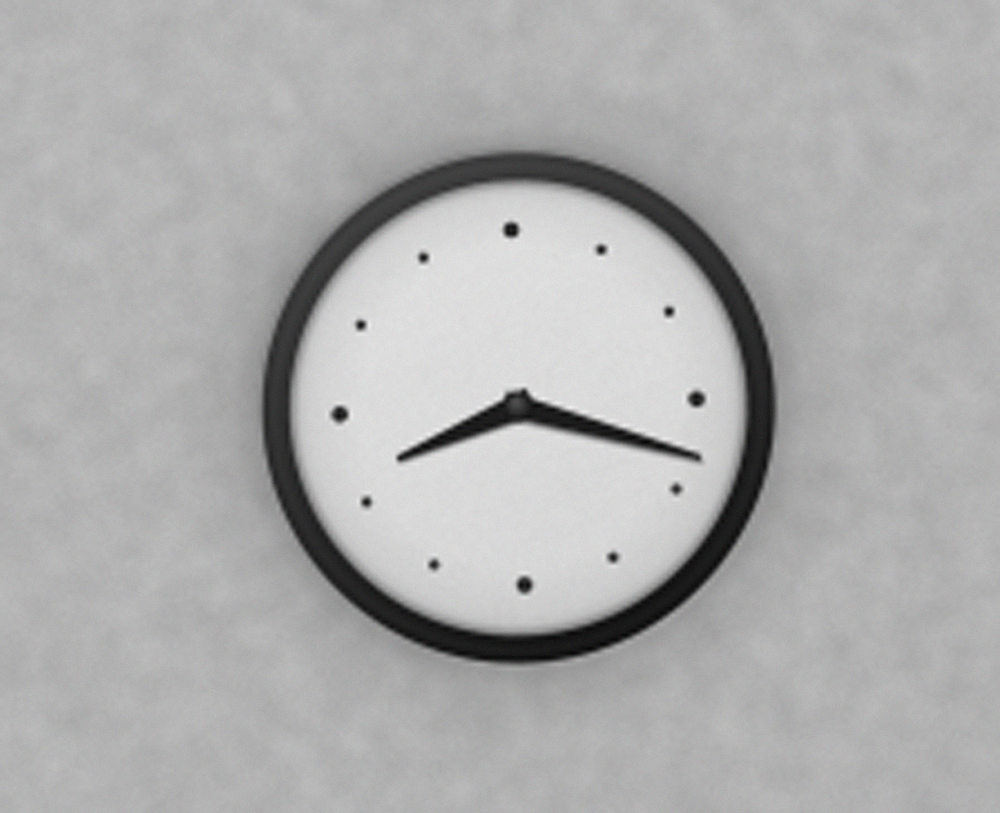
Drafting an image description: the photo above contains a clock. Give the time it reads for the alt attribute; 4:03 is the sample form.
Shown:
8:18
